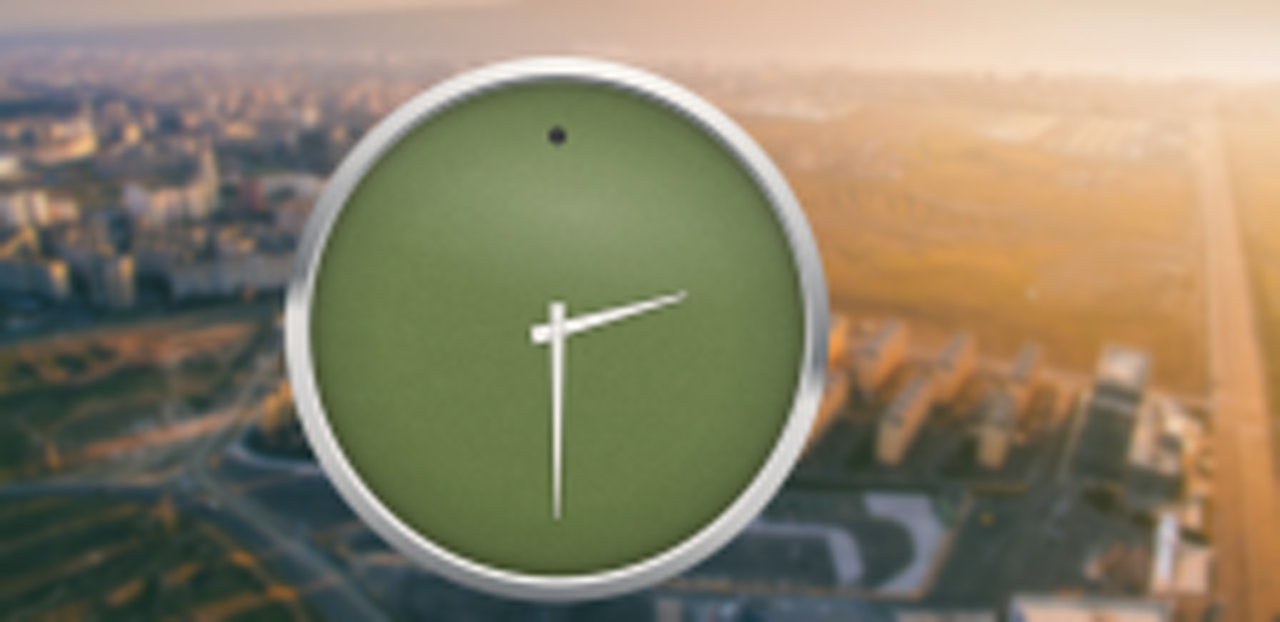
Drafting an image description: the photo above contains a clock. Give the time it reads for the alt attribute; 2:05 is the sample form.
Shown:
2:30
